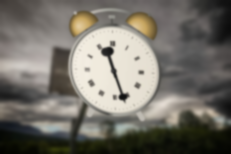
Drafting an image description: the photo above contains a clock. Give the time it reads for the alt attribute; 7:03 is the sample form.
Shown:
11:27
